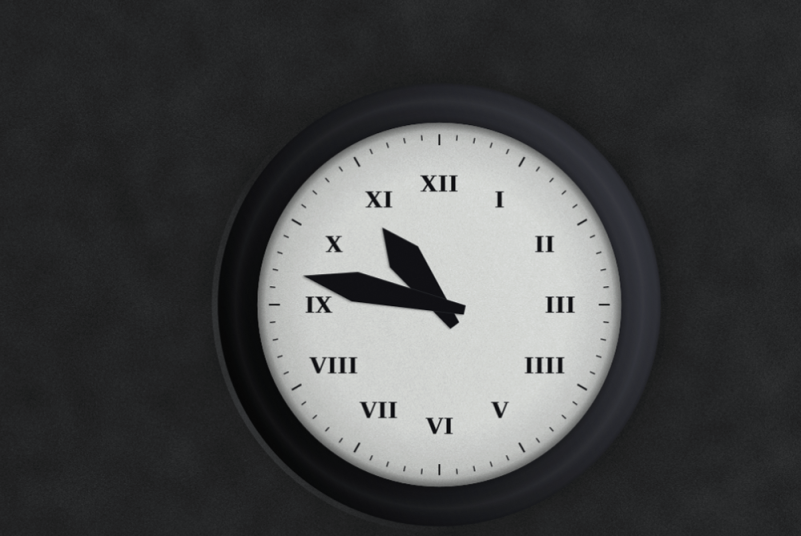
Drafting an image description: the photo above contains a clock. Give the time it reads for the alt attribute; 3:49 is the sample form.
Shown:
10:47
